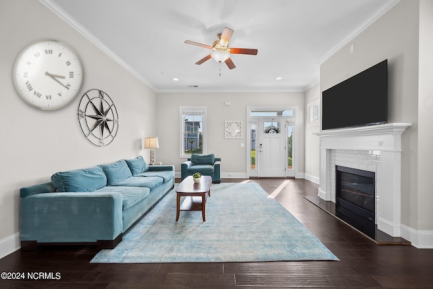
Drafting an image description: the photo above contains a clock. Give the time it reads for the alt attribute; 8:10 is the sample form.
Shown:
3:21
